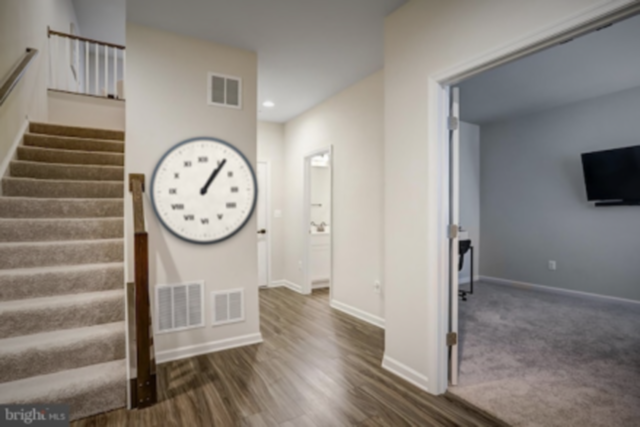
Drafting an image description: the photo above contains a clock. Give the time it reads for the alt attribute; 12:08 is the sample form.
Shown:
1:06
